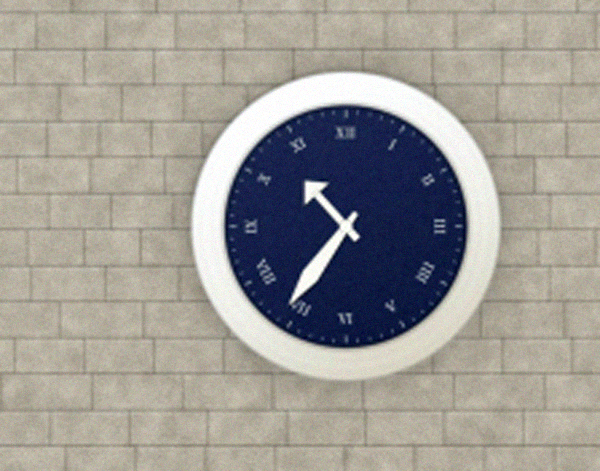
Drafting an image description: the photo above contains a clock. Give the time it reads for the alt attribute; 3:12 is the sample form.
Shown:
10:36
